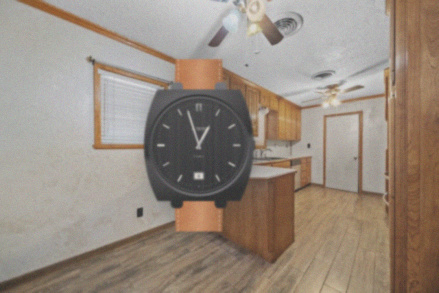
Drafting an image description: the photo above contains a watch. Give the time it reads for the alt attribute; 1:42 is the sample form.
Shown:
12:57
